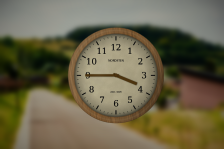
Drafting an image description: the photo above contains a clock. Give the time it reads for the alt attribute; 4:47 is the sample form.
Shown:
3:45
